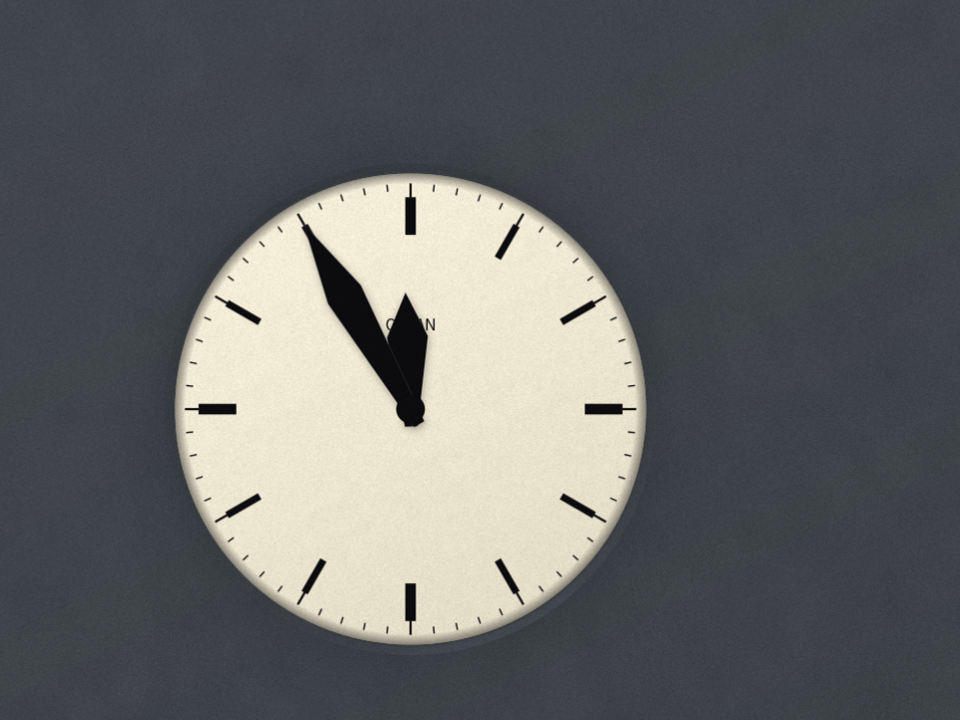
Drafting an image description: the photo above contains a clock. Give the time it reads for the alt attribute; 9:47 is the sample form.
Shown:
11:55
